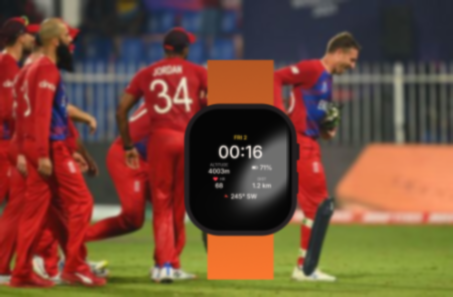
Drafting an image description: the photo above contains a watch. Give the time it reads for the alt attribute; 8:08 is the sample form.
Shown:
0:16
